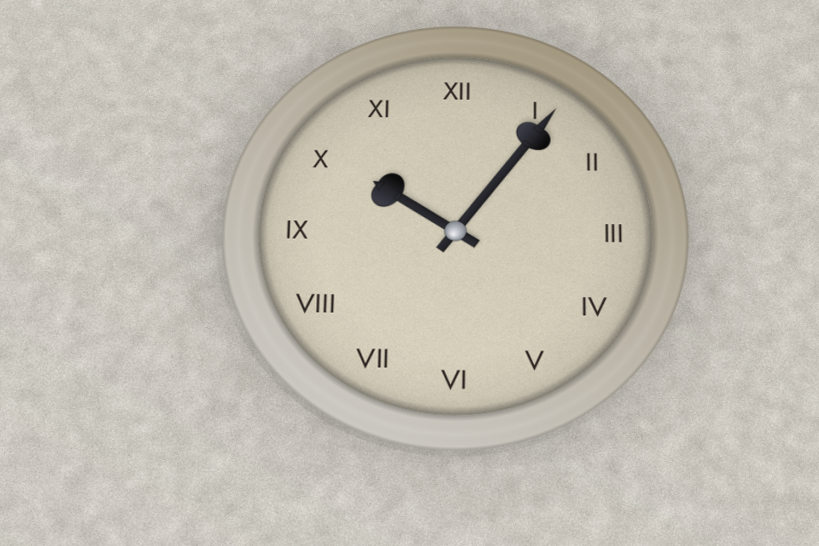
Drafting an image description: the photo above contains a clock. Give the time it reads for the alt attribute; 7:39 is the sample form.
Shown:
10:06
